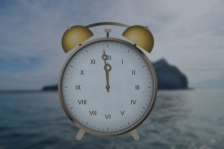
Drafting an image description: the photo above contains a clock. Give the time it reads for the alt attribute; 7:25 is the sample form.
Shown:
11:59
